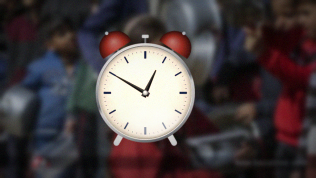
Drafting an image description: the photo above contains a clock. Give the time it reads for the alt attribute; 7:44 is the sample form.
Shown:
12:50
